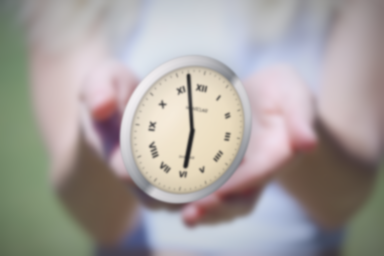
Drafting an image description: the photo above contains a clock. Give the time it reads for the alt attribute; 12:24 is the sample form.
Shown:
5:57
